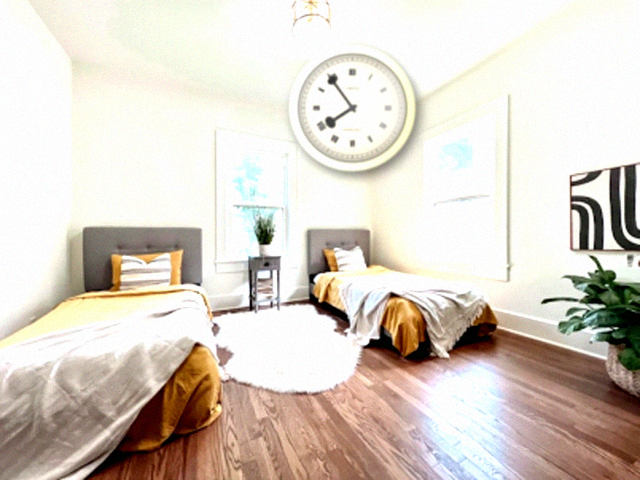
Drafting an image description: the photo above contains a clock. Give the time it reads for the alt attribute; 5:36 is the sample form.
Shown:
7:54
